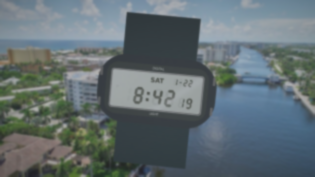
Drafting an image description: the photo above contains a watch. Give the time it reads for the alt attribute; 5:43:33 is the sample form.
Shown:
8:42:19
